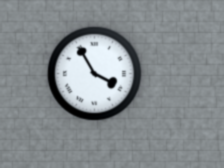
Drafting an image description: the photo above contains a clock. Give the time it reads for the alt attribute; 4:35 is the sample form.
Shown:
3:55
